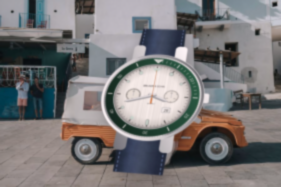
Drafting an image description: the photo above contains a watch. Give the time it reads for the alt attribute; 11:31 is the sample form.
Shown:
3:42
